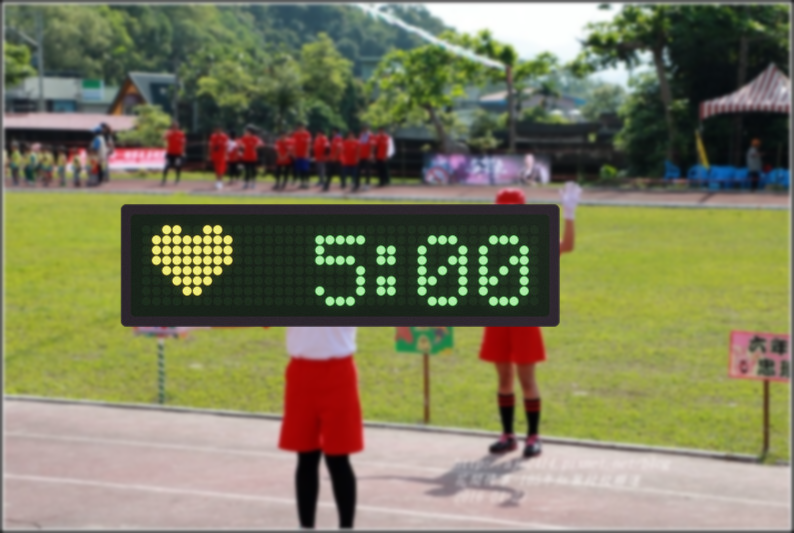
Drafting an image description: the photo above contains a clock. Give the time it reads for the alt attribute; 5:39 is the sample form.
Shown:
5:00
